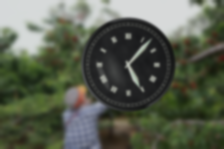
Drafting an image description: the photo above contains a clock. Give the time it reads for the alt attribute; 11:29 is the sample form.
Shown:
5:07
